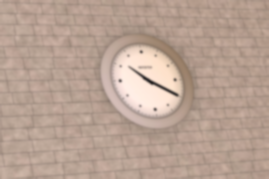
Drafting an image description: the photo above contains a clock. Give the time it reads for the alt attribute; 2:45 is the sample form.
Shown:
10:20
